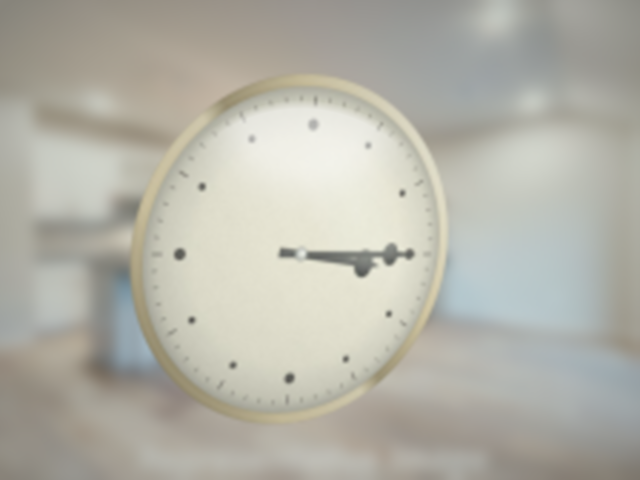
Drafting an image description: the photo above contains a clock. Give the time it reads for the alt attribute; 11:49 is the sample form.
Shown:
3:15
